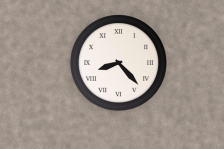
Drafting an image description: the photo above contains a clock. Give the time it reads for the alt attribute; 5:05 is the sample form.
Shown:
8:23
